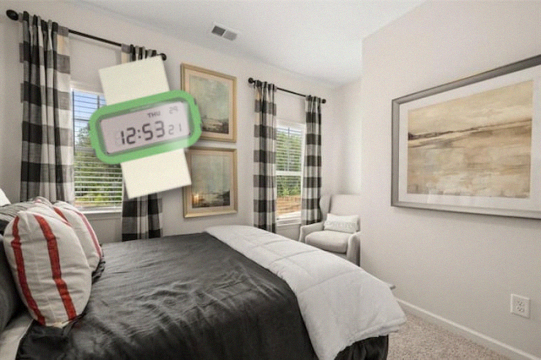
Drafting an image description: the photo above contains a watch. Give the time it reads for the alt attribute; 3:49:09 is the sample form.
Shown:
12:53:21
